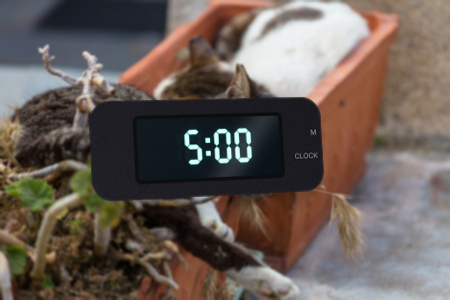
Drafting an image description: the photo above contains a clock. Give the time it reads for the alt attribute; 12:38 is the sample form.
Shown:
5:00
